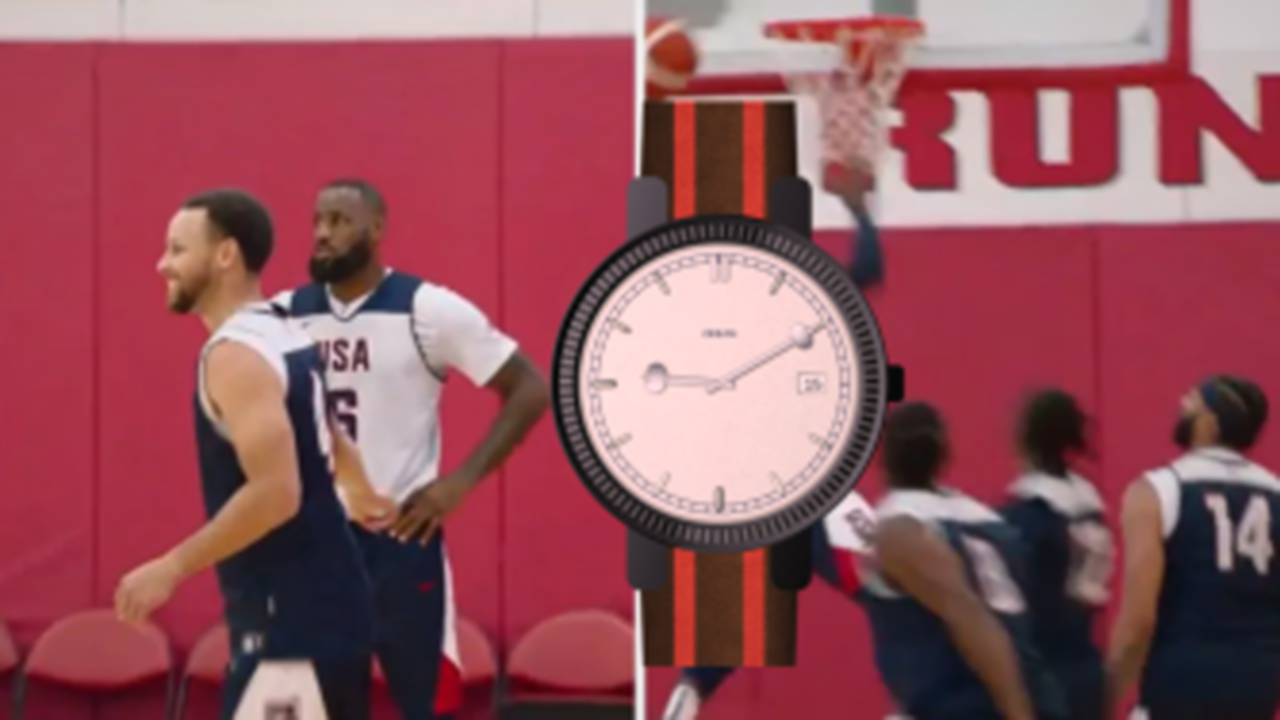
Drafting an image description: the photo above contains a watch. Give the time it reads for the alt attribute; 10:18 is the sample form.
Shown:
9:10
